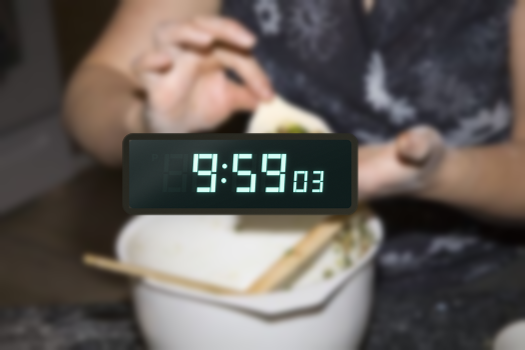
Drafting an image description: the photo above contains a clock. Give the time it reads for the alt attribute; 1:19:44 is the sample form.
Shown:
9:59:03
